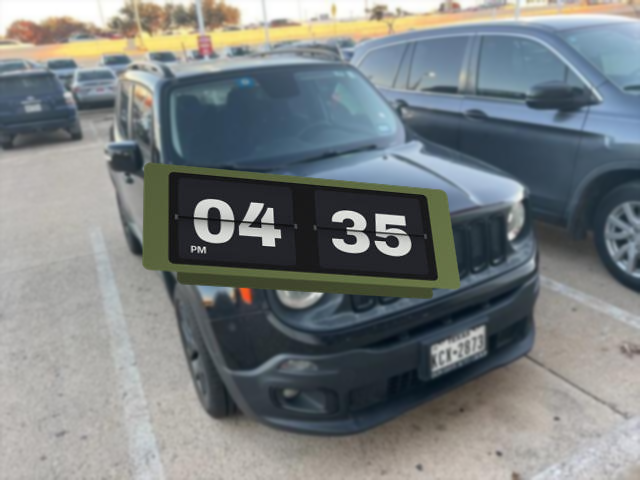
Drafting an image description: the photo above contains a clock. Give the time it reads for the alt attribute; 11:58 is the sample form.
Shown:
4:35
